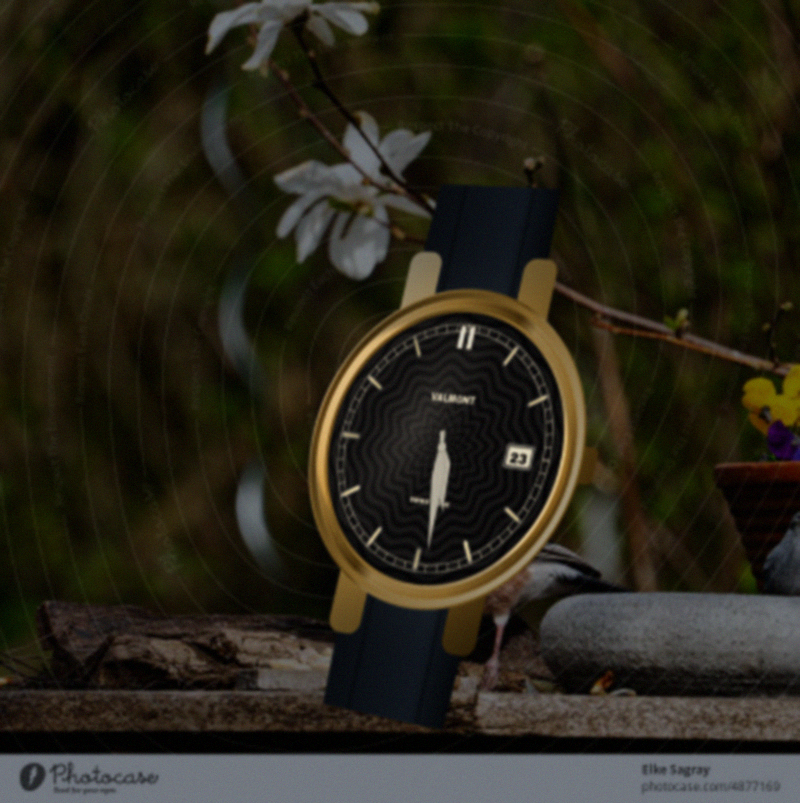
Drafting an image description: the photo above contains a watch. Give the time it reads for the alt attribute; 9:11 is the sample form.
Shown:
5:29
